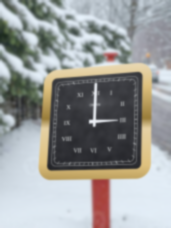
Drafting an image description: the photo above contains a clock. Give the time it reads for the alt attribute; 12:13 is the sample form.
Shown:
3:00
